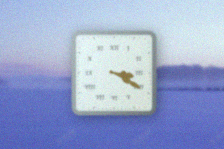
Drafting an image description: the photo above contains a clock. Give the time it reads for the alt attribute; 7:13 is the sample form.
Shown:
3:20
